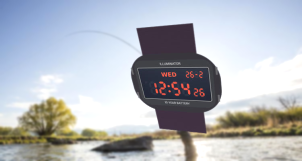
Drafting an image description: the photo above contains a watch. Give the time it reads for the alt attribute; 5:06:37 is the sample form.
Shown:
12:54:26
